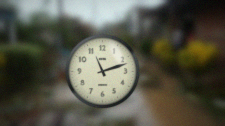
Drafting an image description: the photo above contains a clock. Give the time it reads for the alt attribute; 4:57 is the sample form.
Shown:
11:12
